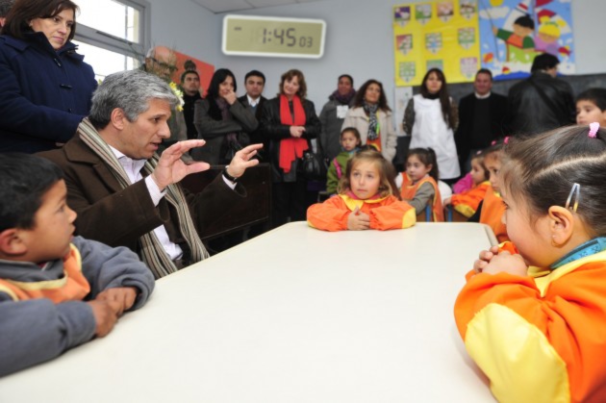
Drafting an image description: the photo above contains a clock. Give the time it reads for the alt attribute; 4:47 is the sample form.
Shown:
1:45
